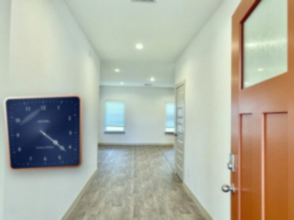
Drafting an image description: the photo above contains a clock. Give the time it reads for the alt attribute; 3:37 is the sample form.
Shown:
4:22
